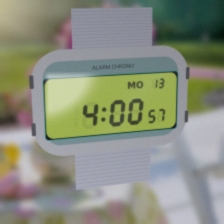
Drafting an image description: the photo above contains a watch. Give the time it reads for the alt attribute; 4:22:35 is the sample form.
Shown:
4:00:57
